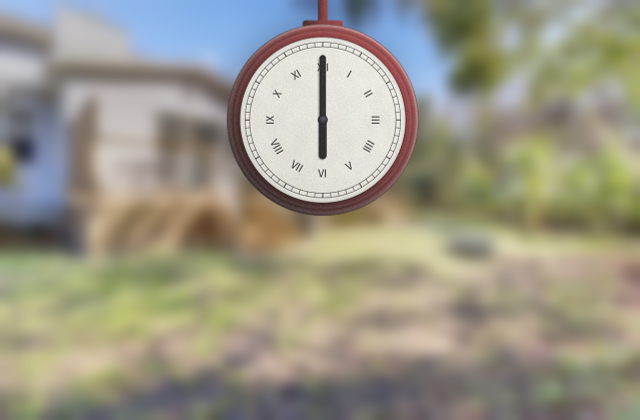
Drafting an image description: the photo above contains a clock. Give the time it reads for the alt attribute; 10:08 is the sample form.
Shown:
6:00
